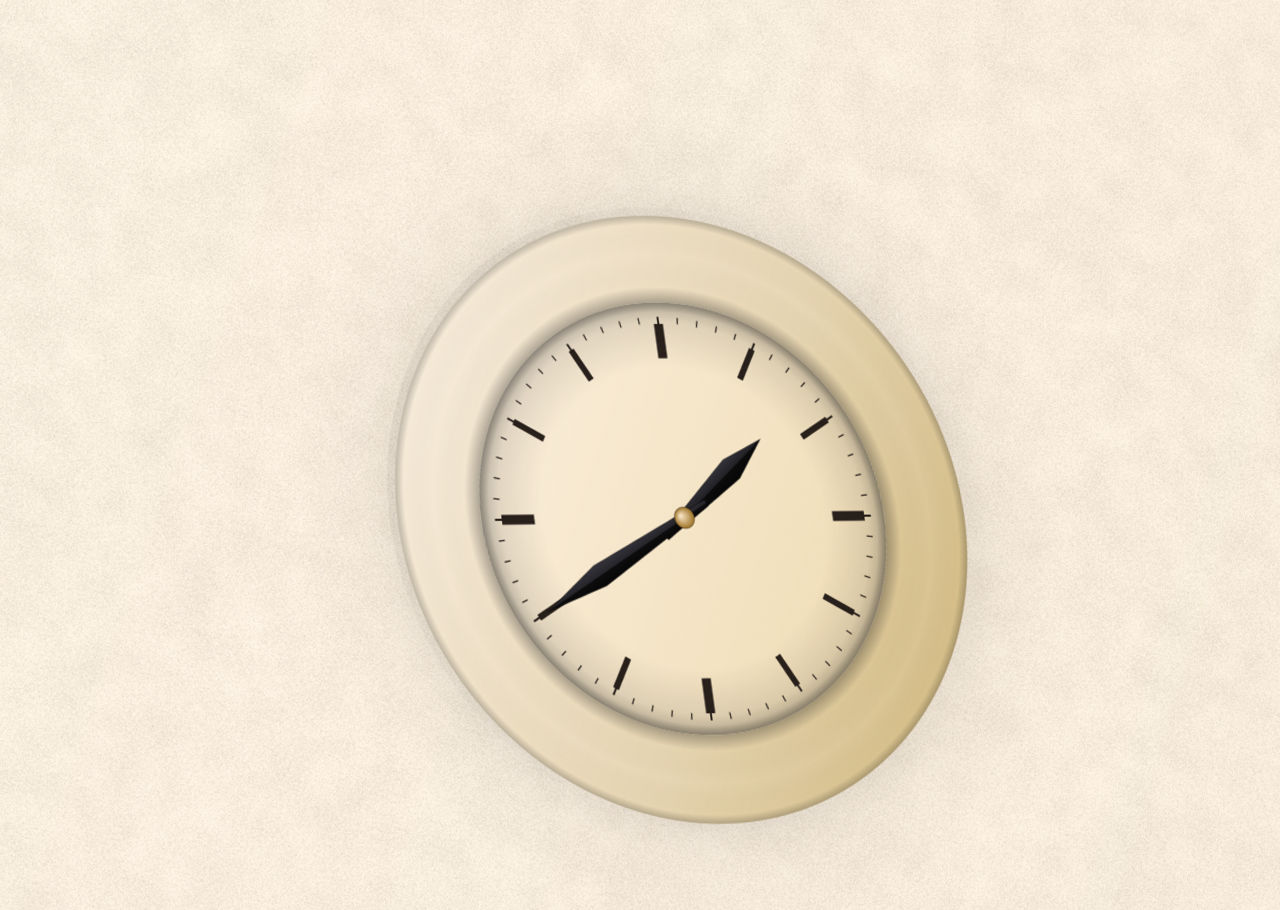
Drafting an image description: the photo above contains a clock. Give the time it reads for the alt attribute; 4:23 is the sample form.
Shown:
1:40
